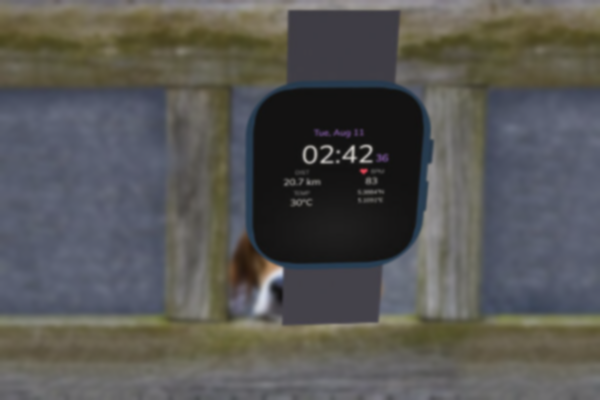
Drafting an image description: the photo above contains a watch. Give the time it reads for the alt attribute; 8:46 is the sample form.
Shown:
2:42
